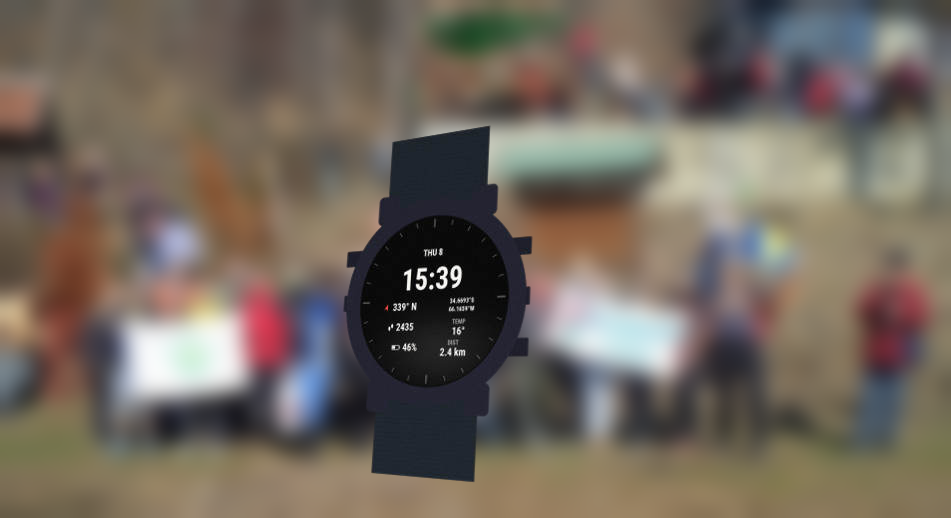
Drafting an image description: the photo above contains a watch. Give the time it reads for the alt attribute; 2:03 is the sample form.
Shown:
15:39
